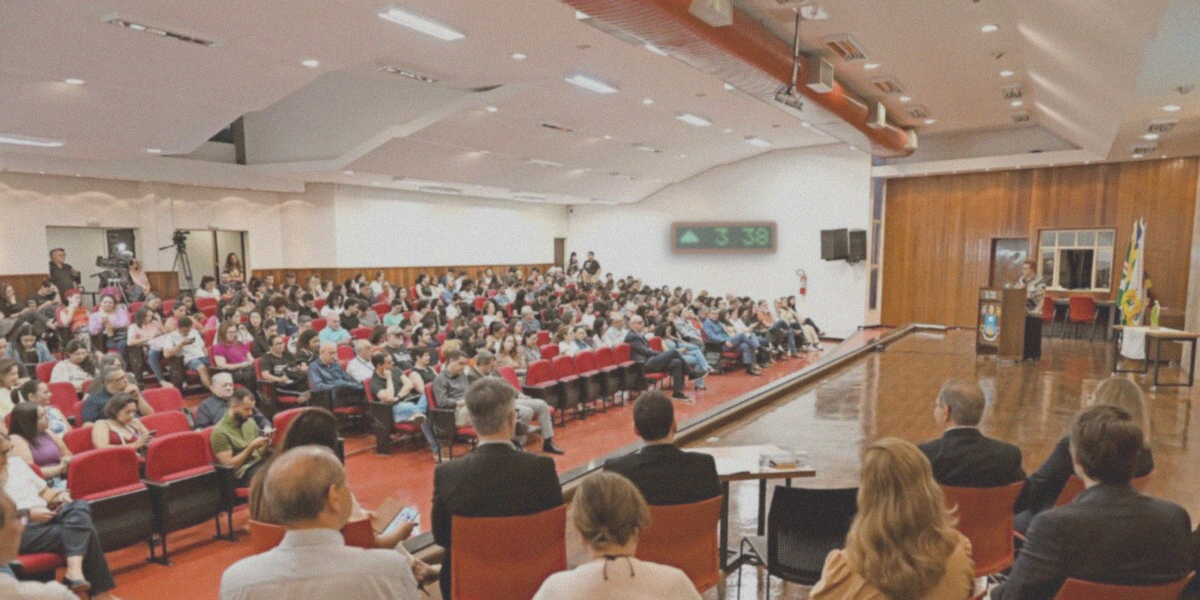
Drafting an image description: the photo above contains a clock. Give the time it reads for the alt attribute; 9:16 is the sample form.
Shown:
3:38
